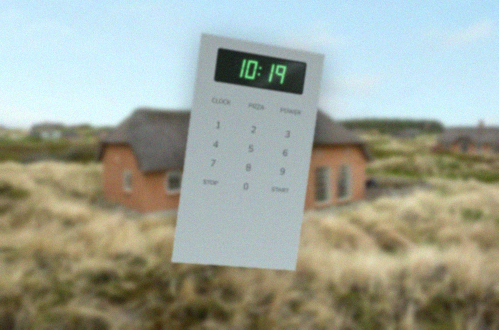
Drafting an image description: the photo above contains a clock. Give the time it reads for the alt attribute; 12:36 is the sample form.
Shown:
10:19
